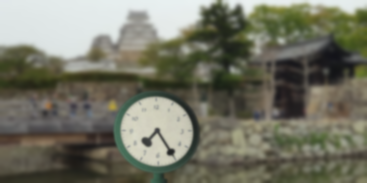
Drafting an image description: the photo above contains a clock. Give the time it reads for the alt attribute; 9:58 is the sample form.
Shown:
7:25
